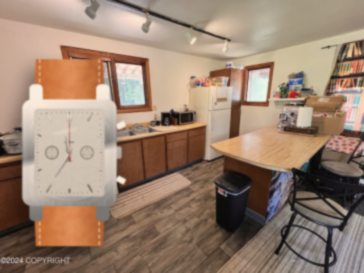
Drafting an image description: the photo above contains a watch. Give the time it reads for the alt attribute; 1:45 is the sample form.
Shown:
11:35
